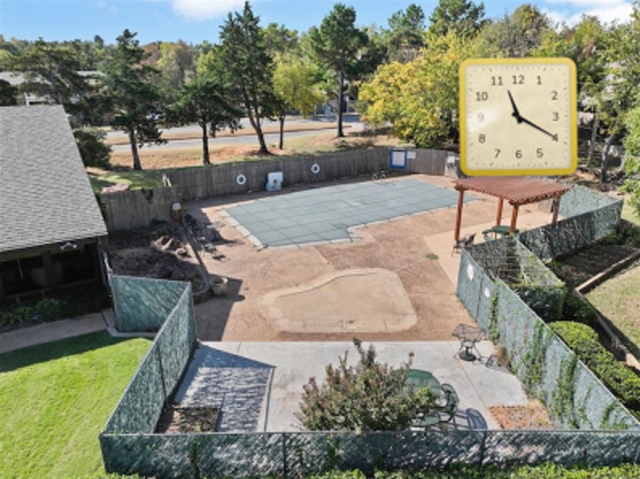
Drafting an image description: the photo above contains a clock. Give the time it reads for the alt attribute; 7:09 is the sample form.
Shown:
11:20
